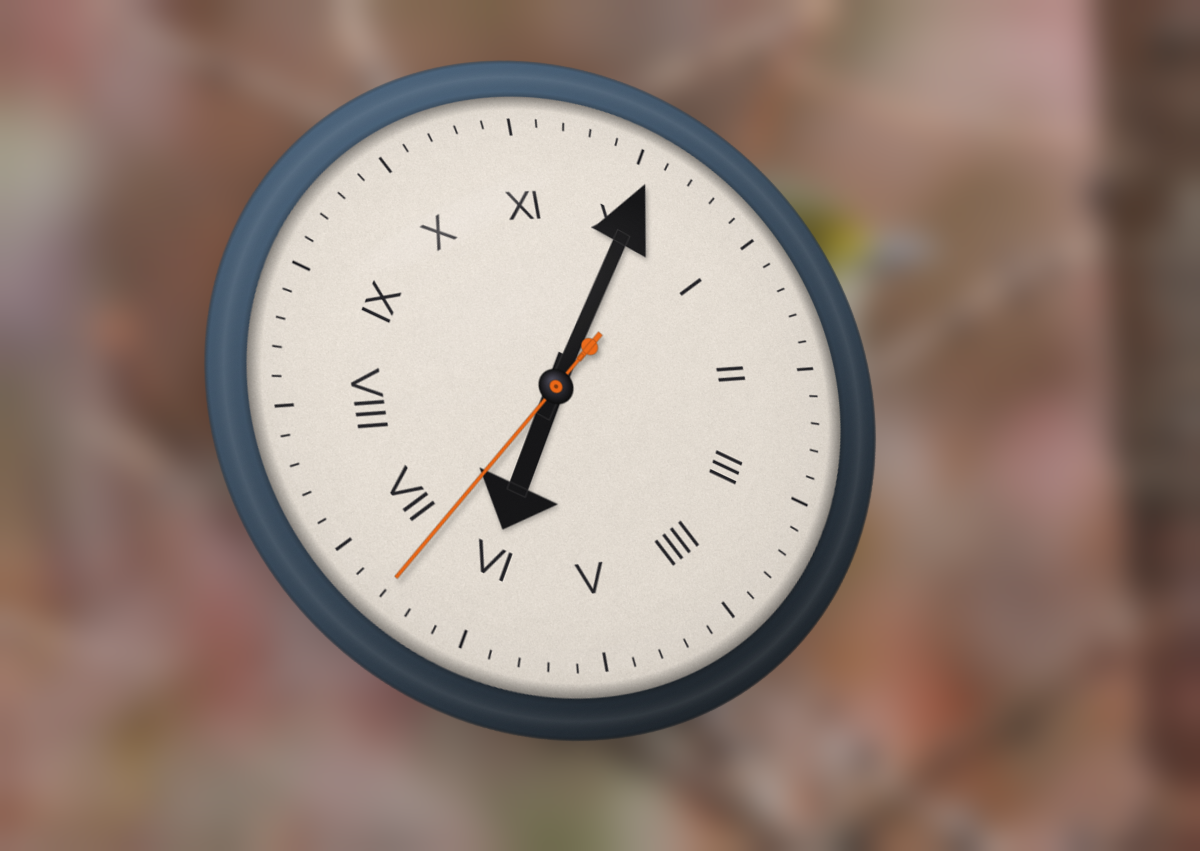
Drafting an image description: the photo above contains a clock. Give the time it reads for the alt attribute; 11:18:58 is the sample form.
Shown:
6:00:33
